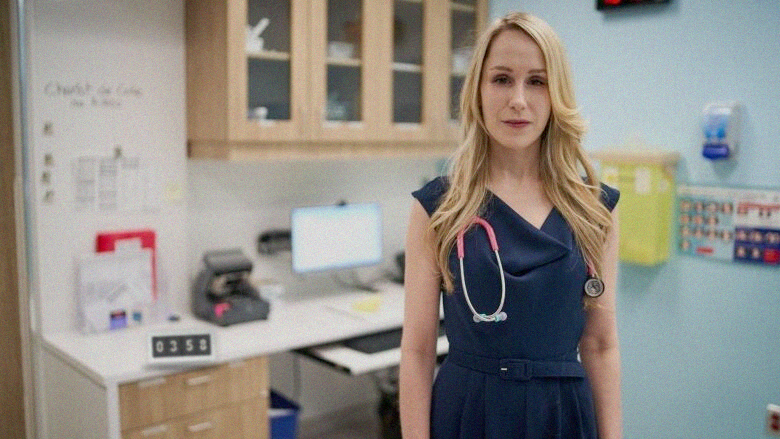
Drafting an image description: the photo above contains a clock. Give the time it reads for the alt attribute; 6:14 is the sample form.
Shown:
3:58
